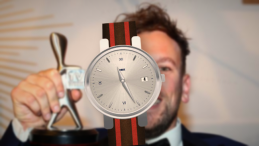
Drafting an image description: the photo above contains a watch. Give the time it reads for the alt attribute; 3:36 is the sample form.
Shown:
11:26
